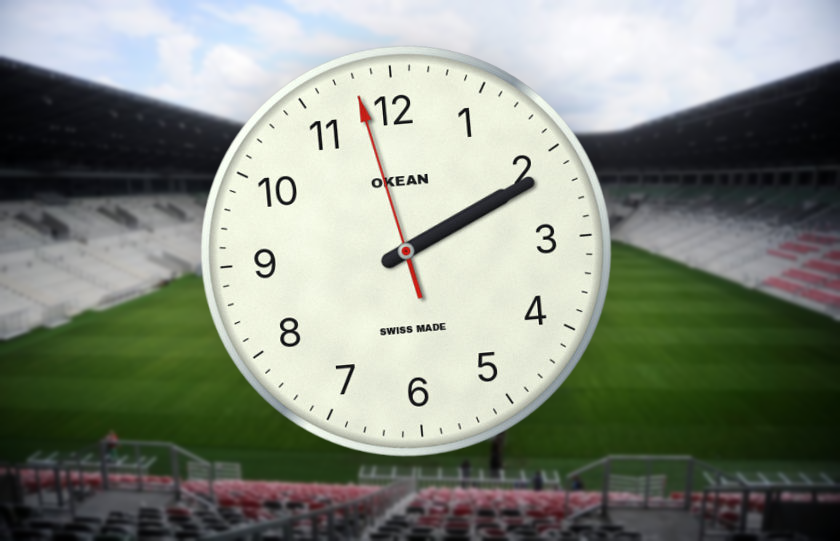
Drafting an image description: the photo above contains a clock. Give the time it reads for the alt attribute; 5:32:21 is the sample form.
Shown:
2:10:58
